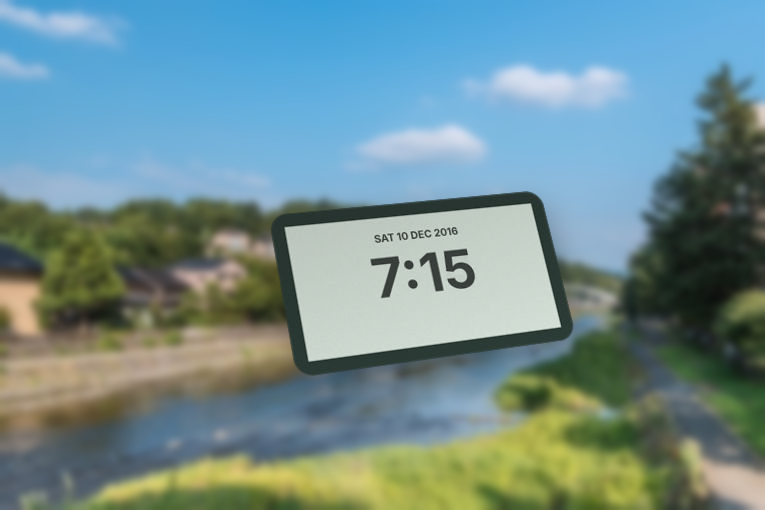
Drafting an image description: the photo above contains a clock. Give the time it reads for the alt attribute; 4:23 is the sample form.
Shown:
7:15
